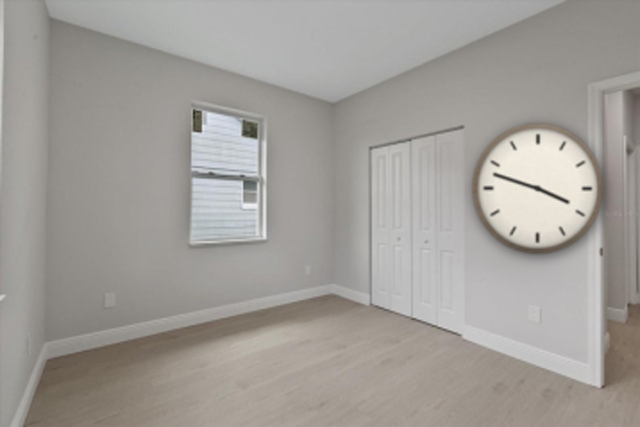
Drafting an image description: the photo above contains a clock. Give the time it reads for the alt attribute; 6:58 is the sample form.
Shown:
3:48
